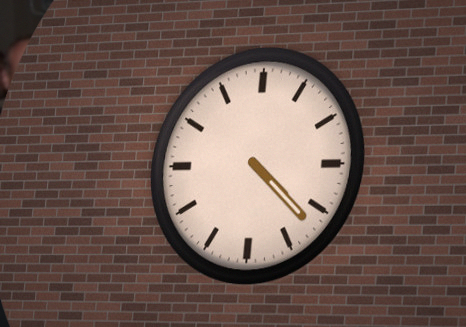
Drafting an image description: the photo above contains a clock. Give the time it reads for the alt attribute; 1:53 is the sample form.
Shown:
4:22
